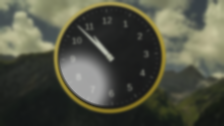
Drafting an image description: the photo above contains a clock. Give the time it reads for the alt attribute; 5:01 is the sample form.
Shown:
10:53
